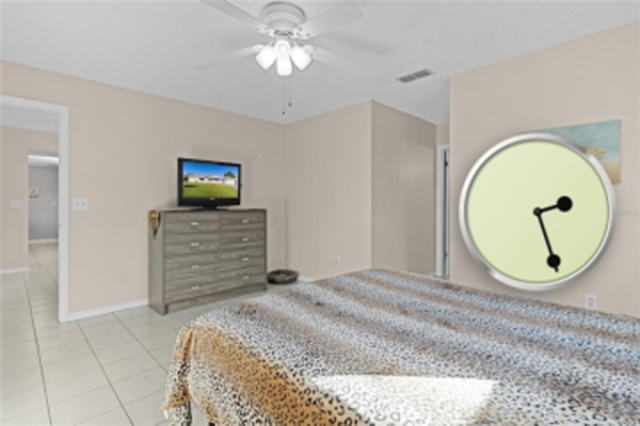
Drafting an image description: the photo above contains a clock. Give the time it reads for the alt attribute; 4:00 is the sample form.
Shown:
2:27
